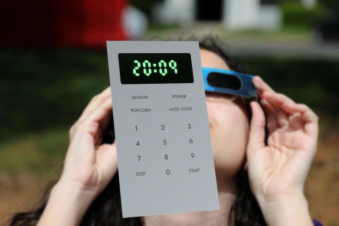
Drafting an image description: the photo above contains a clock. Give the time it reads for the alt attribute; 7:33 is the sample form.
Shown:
20:09
